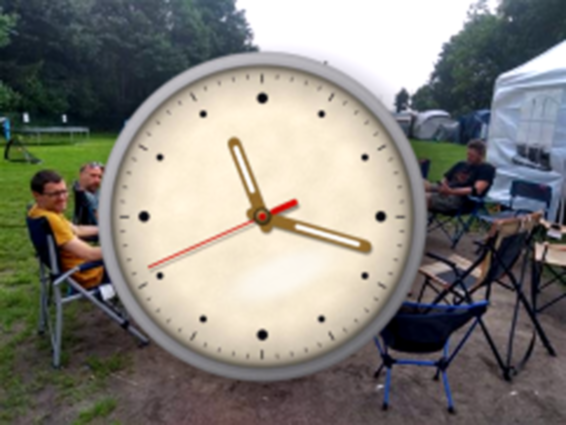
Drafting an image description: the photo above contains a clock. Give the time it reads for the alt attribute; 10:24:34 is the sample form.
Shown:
11:17:41
